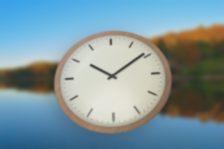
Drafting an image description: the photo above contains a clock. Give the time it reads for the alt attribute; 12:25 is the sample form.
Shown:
10:09
